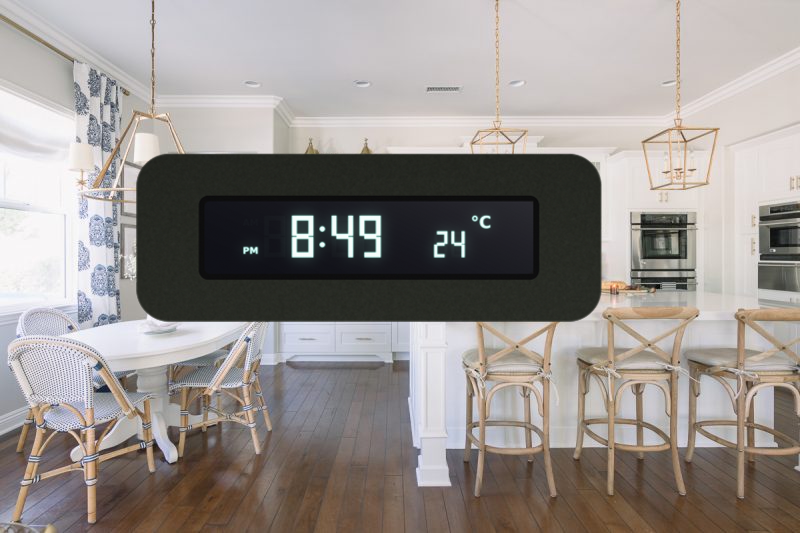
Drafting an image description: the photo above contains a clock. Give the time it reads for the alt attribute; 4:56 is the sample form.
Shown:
8:49
